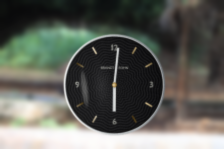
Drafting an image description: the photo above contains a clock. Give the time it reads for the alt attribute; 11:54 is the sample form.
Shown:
6:01
